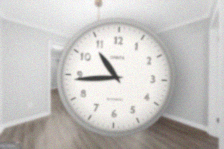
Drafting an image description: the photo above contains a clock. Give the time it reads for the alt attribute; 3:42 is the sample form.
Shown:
10:44
